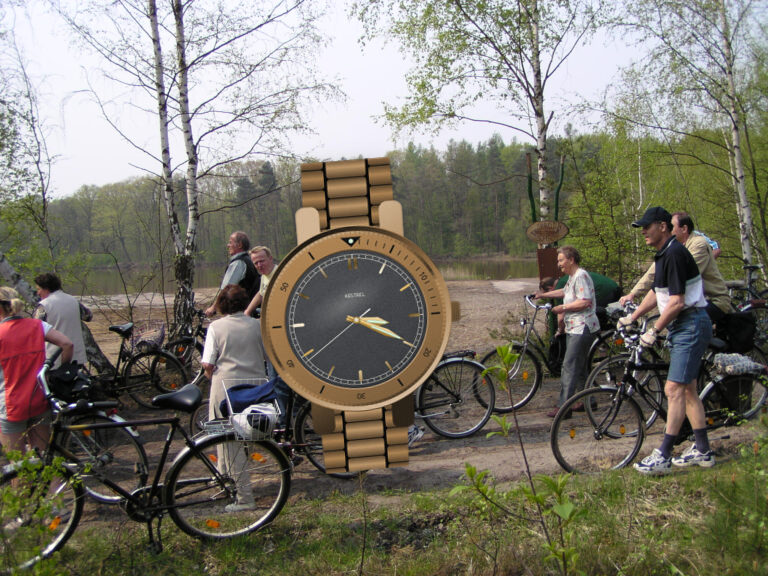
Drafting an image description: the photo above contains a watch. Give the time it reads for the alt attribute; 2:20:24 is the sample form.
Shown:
3:19:39
